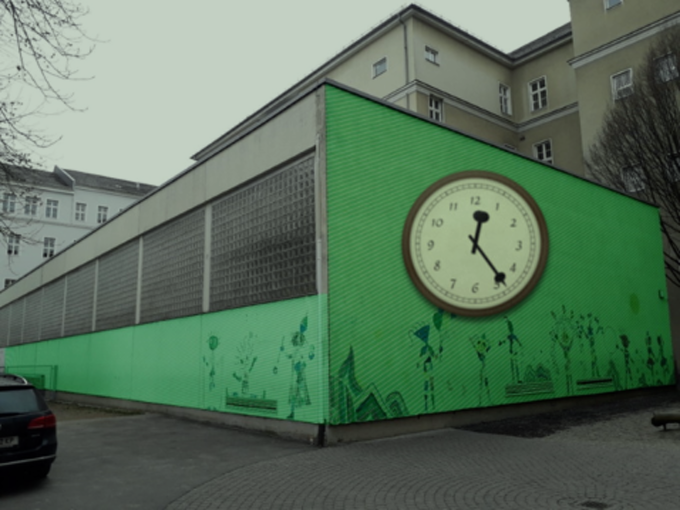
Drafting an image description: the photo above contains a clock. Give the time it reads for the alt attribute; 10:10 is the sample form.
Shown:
12:24
